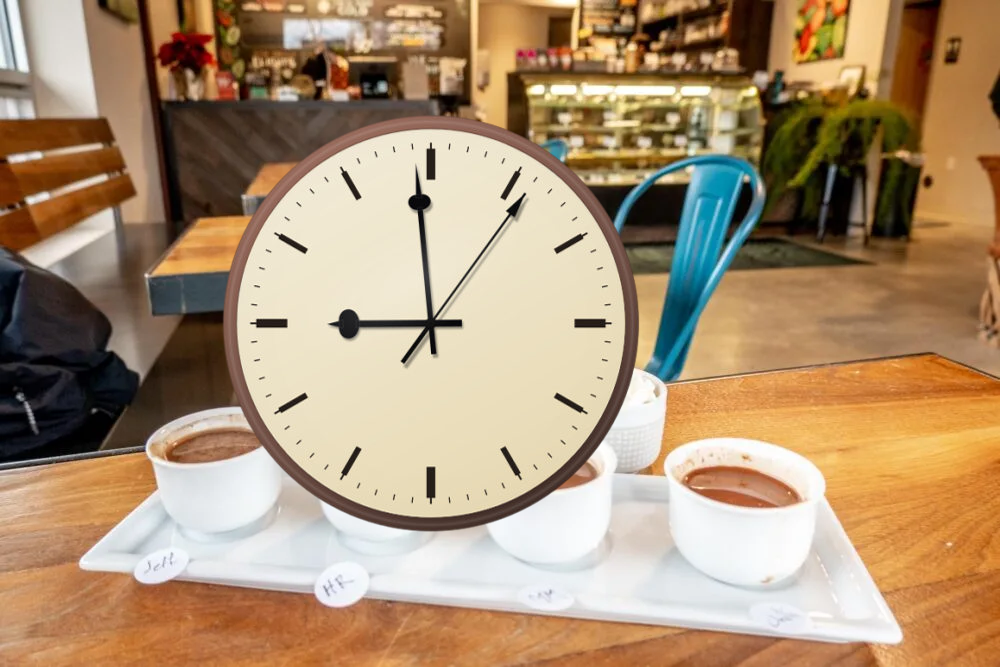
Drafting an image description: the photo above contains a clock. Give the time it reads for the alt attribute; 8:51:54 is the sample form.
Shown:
8:59:06
